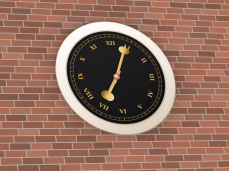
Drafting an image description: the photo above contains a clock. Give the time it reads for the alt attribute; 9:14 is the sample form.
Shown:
7:04
